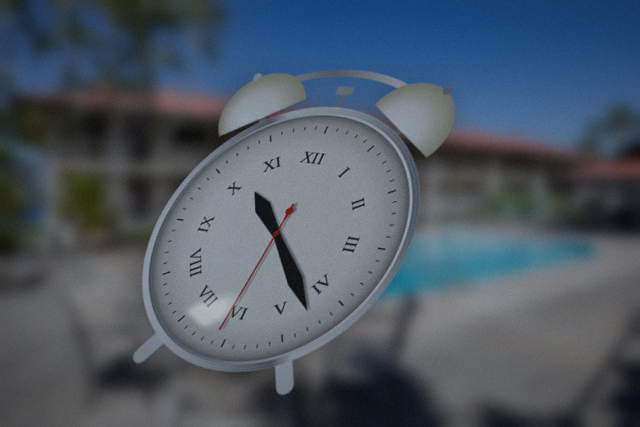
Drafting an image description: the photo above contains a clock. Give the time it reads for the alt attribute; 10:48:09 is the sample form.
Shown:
10:22:31
